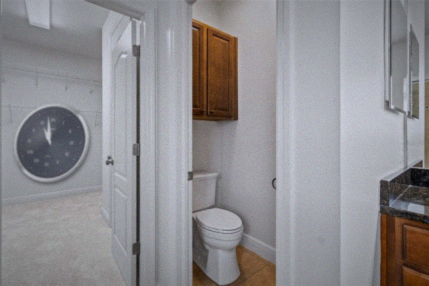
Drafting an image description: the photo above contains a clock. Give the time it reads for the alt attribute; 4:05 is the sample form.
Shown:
10:58
